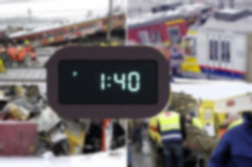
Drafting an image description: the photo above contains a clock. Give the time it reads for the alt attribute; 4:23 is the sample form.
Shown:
1:40
